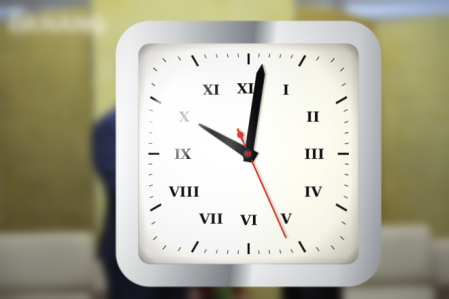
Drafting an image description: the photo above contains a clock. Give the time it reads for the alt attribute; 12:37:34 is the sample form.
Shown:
10:01:26
